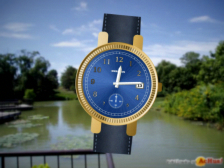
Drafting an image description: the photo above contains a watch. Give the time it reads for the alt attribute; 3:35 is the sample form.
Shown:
12:14
